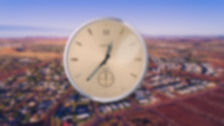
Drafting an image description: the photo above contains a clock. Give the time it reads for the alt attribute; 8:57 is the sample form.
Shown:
12:37
